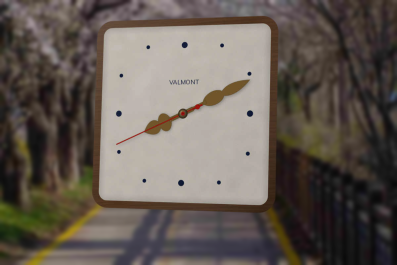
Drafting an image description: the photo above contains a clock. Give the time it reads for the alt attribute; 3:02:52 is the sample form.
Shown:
8:10:41
